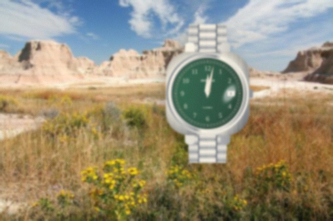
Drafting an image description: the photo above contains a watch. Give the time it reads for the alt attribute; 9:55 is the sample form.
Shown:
12:02
